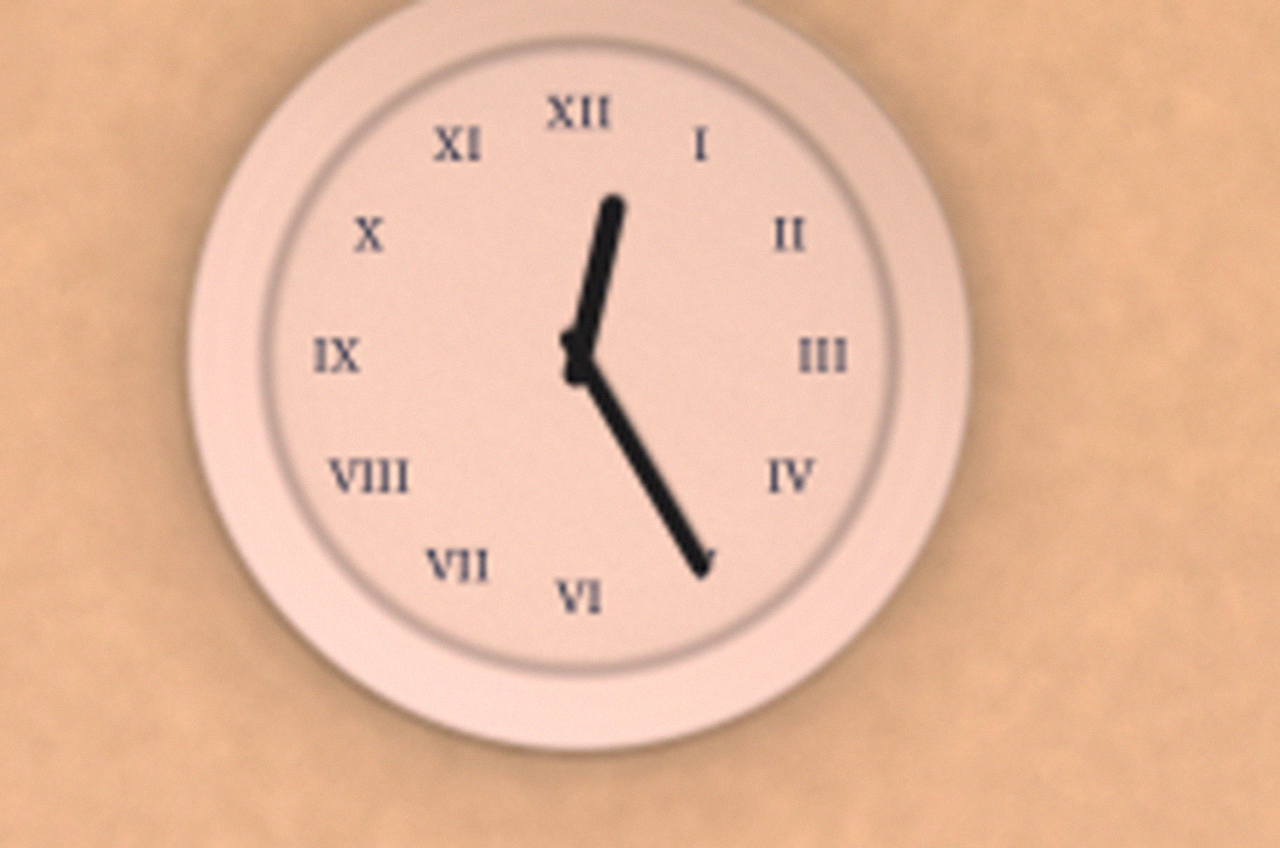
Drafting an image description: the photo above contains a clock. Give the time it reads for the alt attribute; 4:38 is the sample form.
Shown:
12:25
